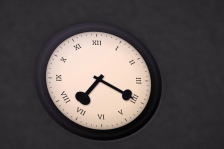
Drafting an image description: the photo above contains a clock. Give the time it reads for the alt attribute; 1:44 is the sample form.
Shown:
7:20
